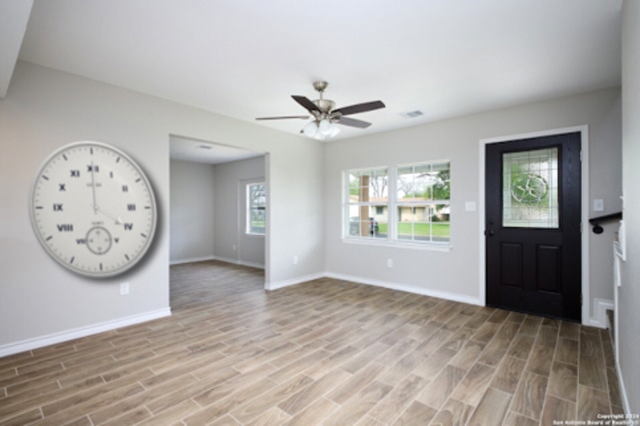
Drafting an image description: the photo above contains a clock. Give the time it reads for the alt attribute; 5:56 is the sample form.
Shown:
4:00
